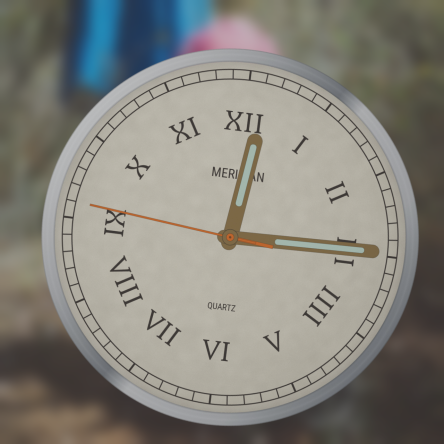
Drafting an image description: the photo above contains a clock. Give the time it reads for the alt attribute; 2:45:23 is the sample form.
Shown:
12:14:46
